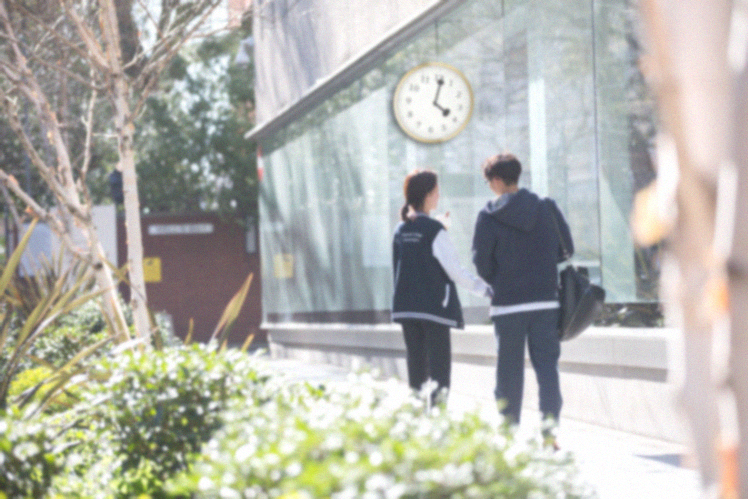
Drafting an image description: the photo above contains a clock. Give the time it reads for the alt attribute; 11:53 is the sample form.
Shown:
4:01
